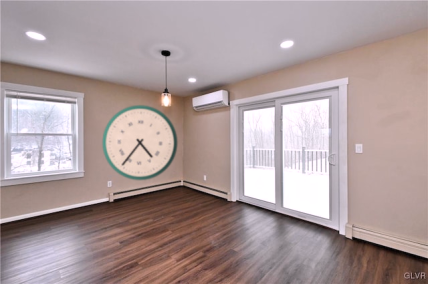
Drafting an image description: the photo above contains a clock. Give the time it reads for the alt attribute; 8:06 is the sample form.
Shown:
4:36
